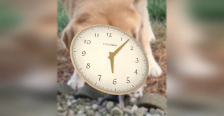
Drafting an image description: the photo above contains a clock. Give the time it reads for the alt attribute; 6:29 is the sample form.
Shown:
6:07
